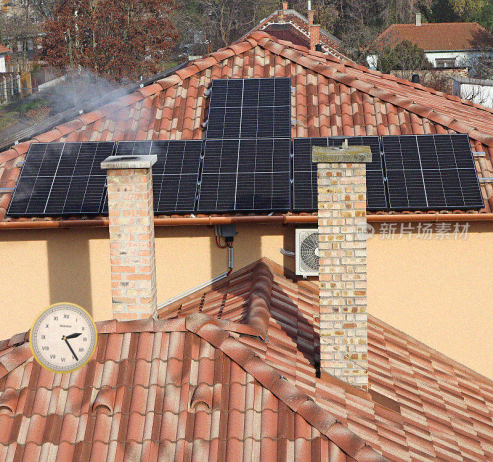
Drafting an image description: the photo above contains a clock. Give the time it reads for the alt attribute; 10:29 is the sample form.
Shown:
2:24
